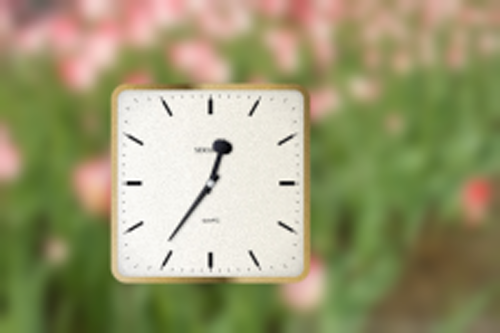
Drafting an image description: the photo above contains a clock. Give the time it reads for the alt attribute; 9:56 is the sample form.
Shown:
12:36
